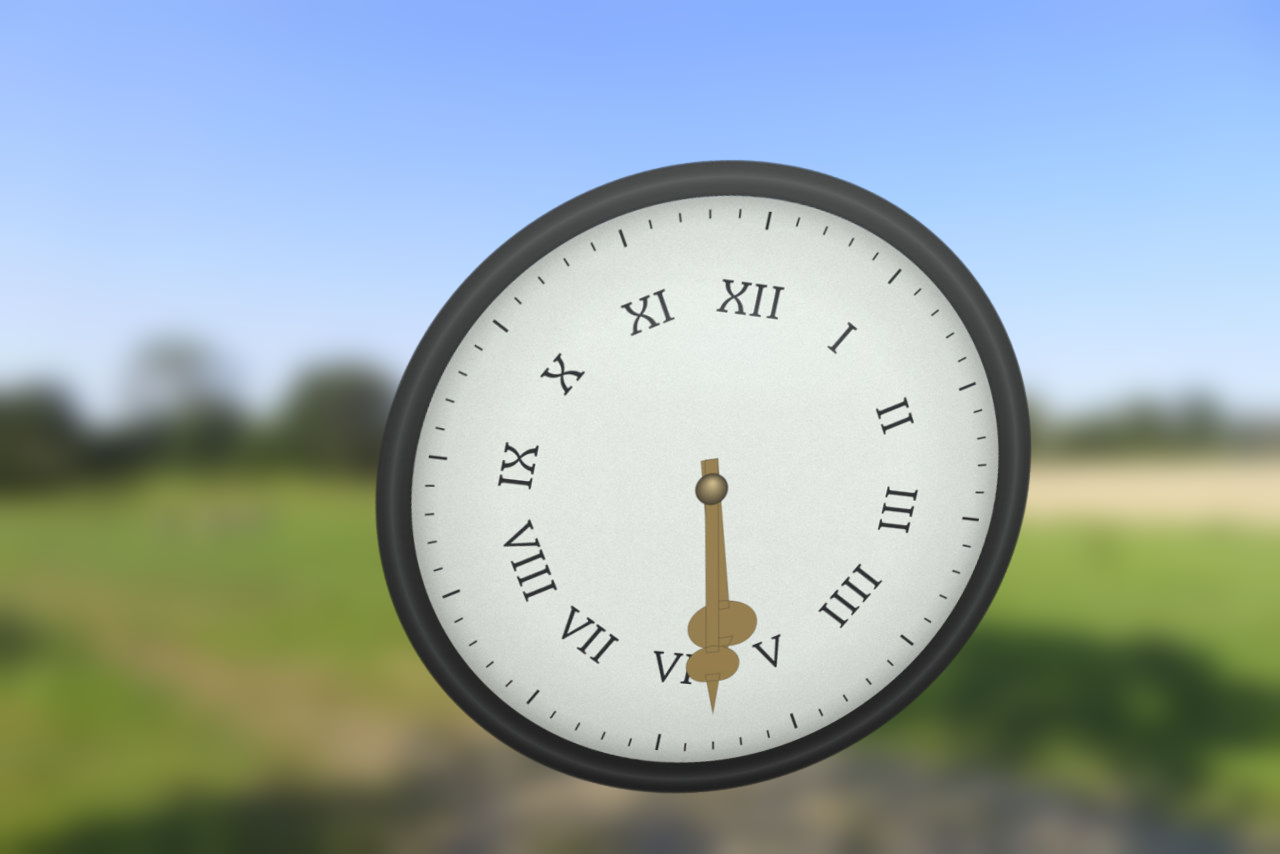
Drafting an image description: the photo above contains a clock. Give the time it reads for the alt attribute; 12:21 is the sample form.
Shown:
5:28
